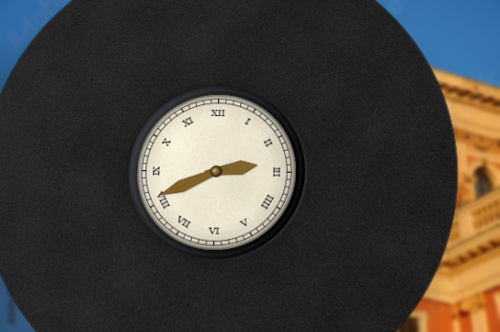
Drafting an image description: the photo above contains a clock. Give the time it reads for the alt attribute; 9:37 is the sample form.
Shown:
2:41
